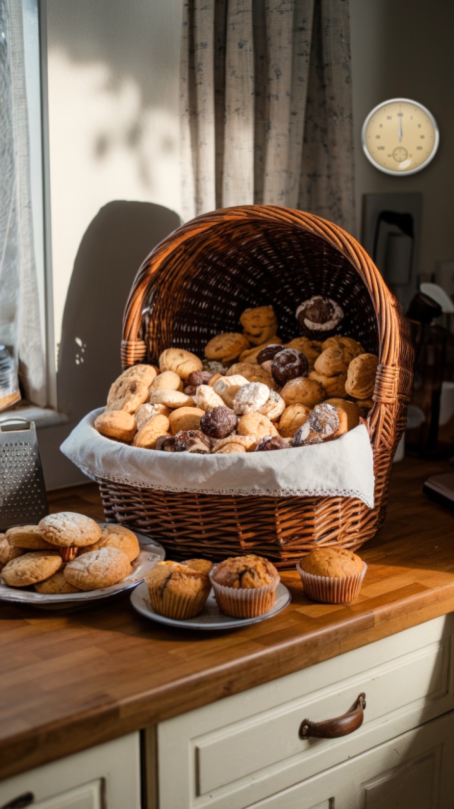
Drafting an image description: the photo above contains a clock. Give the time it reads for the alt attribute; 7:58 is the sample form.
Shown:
12:00
